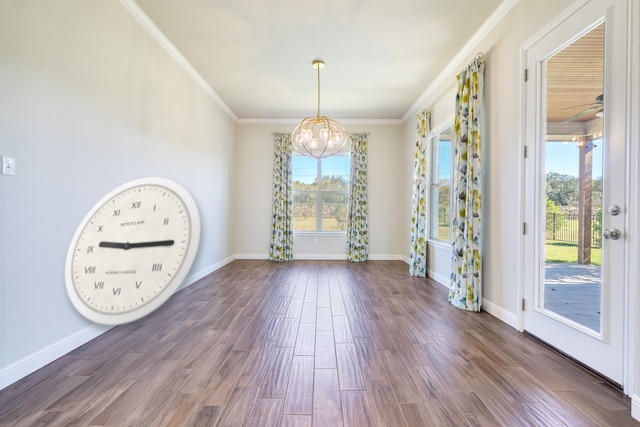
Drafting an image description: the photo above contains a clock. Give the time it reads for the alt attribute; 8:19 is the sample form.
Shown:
9:15
